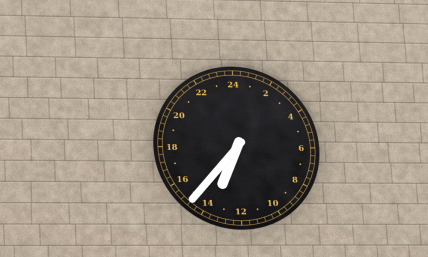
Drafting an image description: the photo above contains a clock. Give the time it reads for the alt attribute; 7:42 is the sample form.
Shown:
13:37
